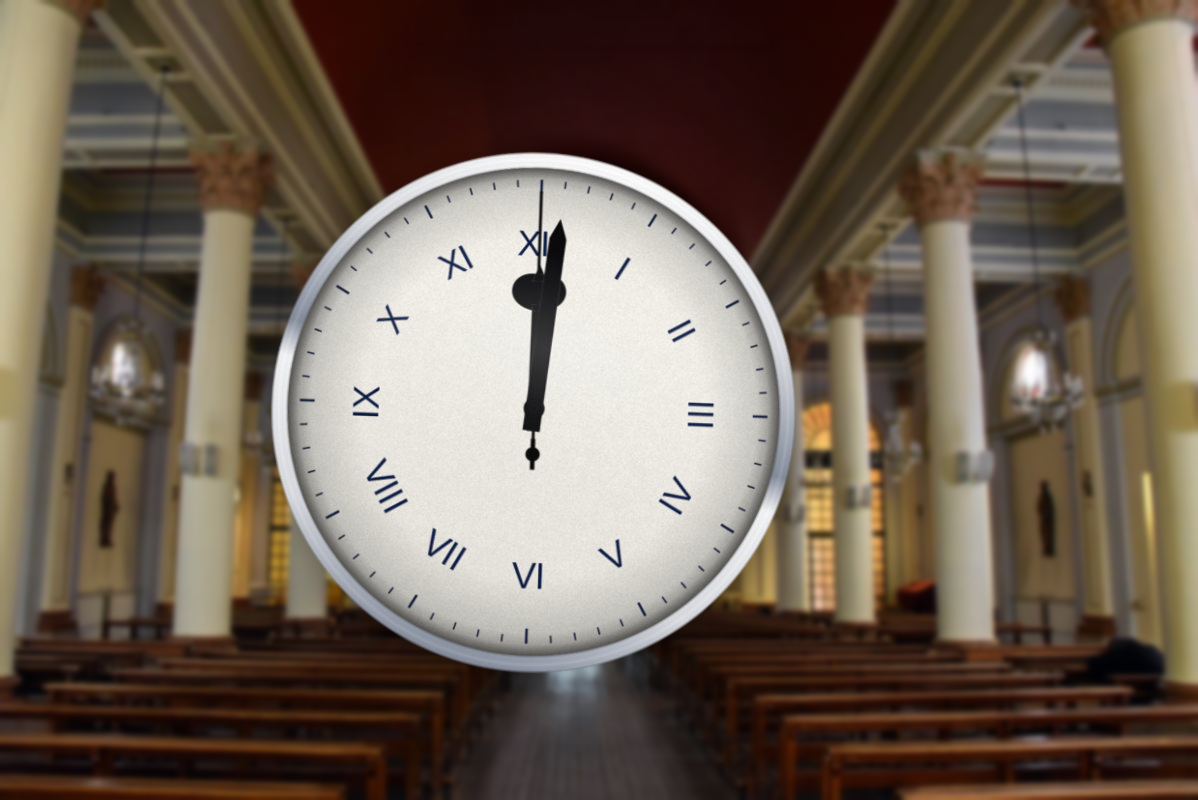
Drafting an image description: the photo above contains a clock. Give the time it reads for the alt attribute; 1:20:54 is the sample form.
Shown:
12:01:00
